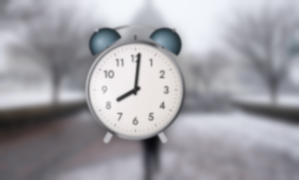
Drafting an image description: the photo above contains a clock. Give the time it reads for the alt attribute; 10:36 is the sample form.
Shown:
8:01
